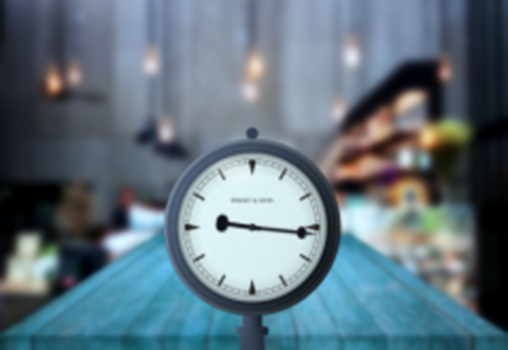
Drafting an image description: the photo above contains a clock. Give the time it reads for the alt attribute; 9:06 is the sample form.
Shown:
9:16
